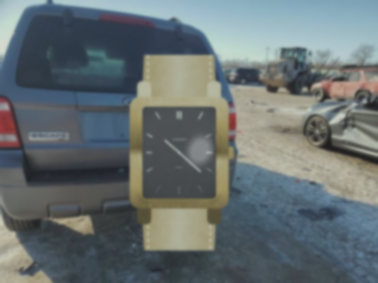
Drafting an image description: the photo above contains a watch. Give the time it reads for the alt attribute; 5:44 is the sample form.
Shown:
10:22
